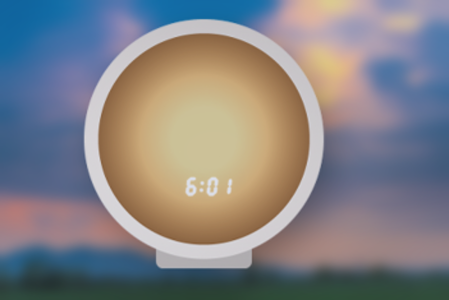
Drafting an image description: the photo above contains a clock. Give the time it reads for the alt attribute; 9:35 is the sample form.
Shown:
6:01
